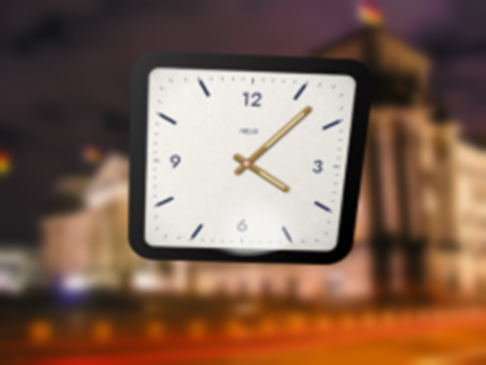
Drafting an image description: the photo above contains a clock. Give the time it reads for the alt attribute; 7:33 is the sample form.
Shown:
4:07
